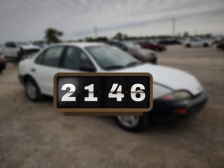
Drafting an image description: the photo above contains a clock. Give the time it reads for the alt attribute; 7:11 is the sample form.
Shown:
21:46
